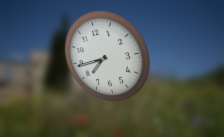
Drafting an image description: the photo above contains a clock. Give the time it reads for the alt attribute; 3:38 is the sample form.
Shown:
7:44
